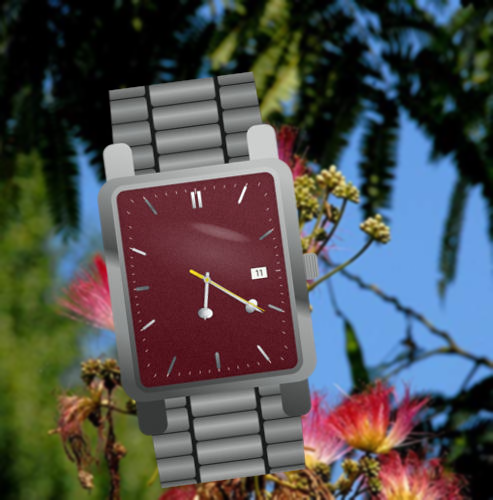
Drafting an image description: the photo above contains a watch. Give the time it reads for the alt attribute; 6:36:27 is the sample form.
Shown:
6:21:21
